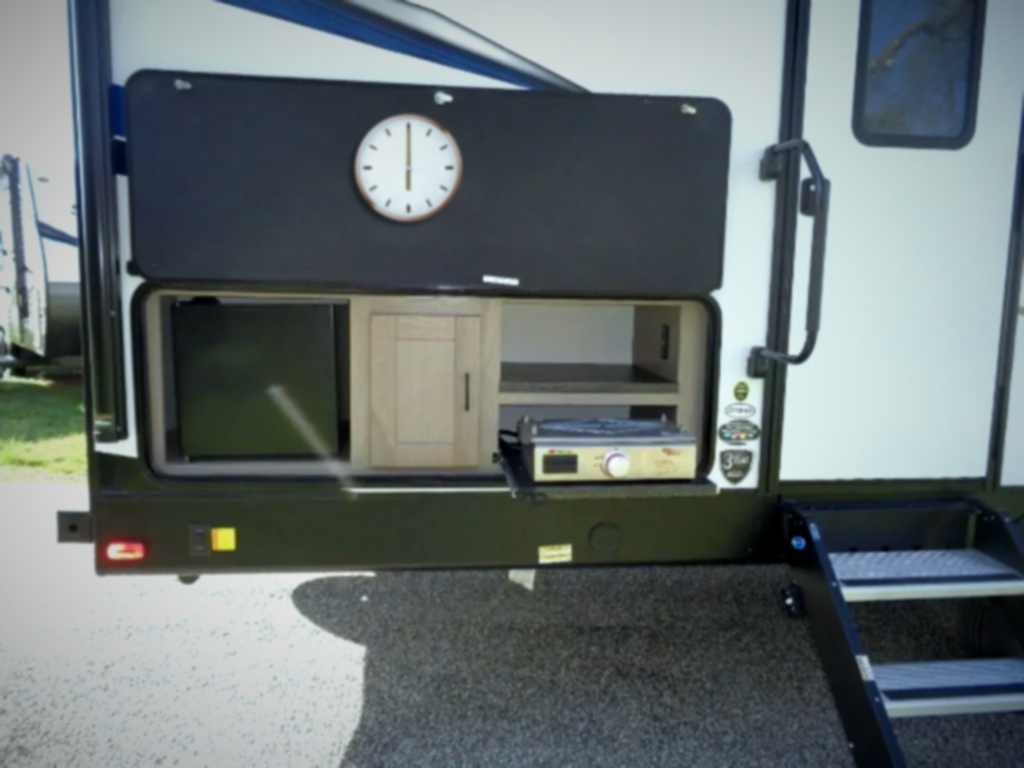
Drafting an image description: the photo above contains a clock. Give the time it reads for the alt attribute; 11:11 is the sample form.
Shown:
6:00
